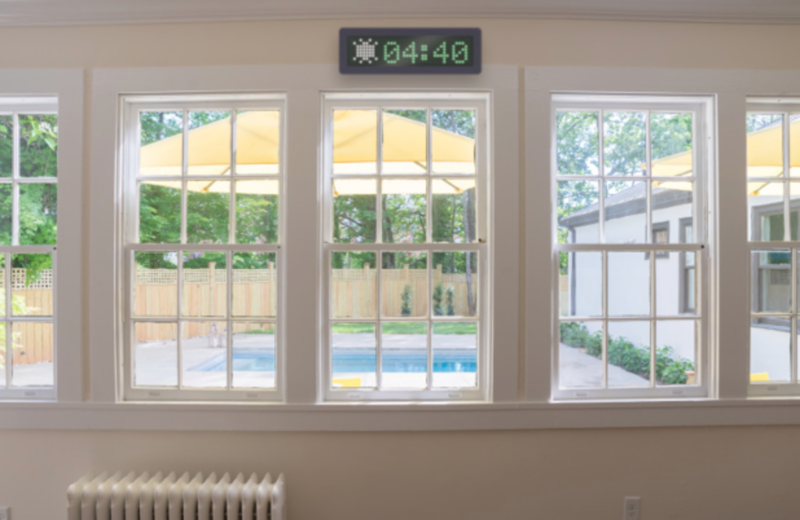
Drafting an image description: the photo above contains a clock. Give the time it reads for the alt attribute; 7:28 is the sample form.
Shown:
4:40
